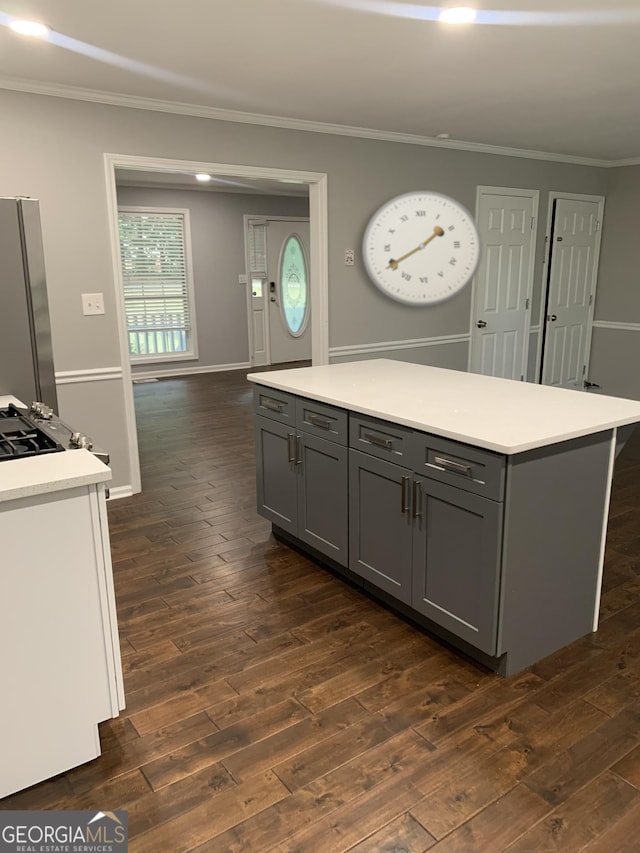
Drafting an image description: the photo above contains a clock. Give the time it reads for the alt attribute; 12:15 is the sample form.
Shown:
1:40
